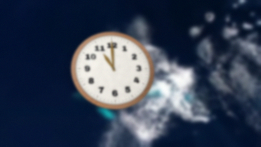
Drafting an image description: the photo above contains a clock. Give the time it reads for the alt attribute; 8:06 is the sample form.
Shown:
11:00
